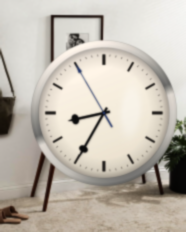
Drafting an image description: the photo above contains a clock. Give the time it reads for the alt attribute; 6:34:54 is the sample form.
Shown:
8:34:55
